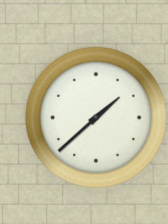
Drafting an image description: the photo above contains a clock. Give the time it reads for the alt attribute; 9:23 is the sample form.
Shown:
1:38
